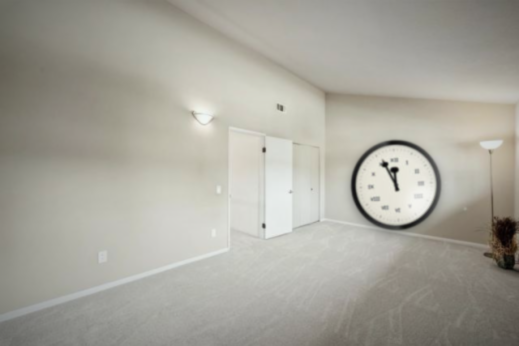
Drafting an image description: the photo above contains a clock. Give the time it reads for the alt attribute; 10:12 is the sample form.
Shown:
11:56
